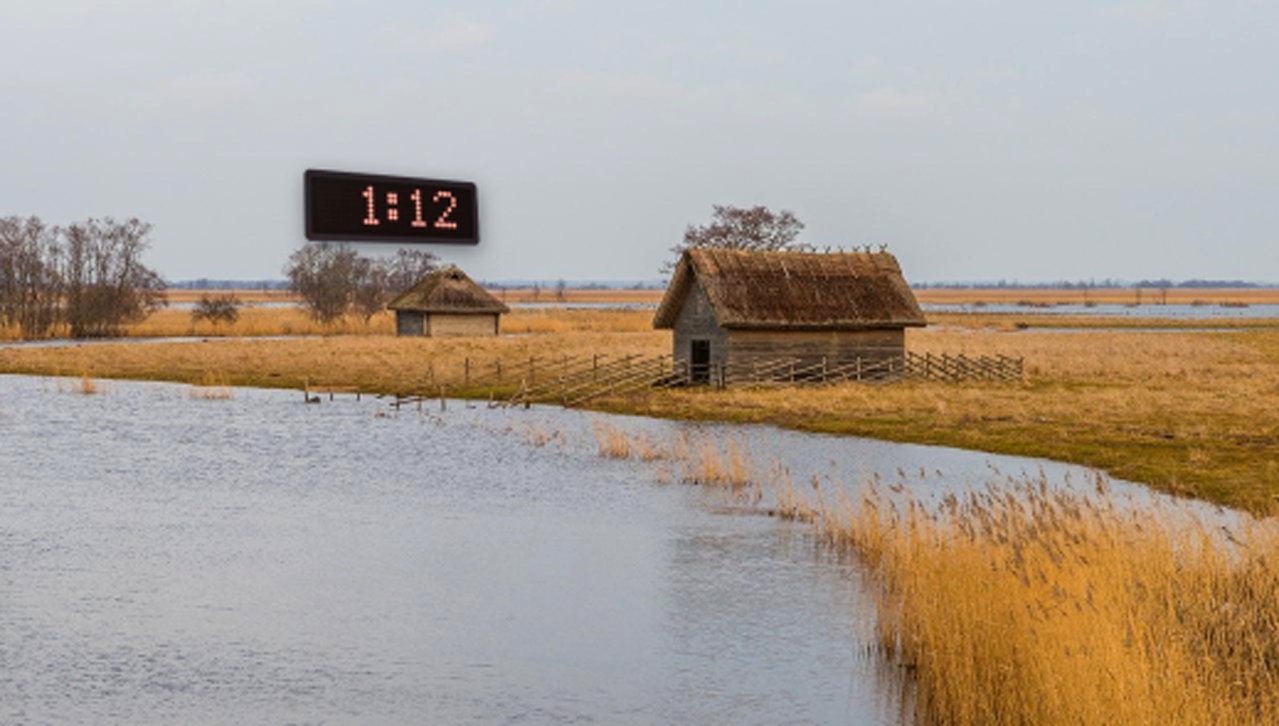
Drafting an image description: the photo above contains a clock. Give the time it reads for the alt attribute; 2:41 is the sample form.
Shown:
1:12
